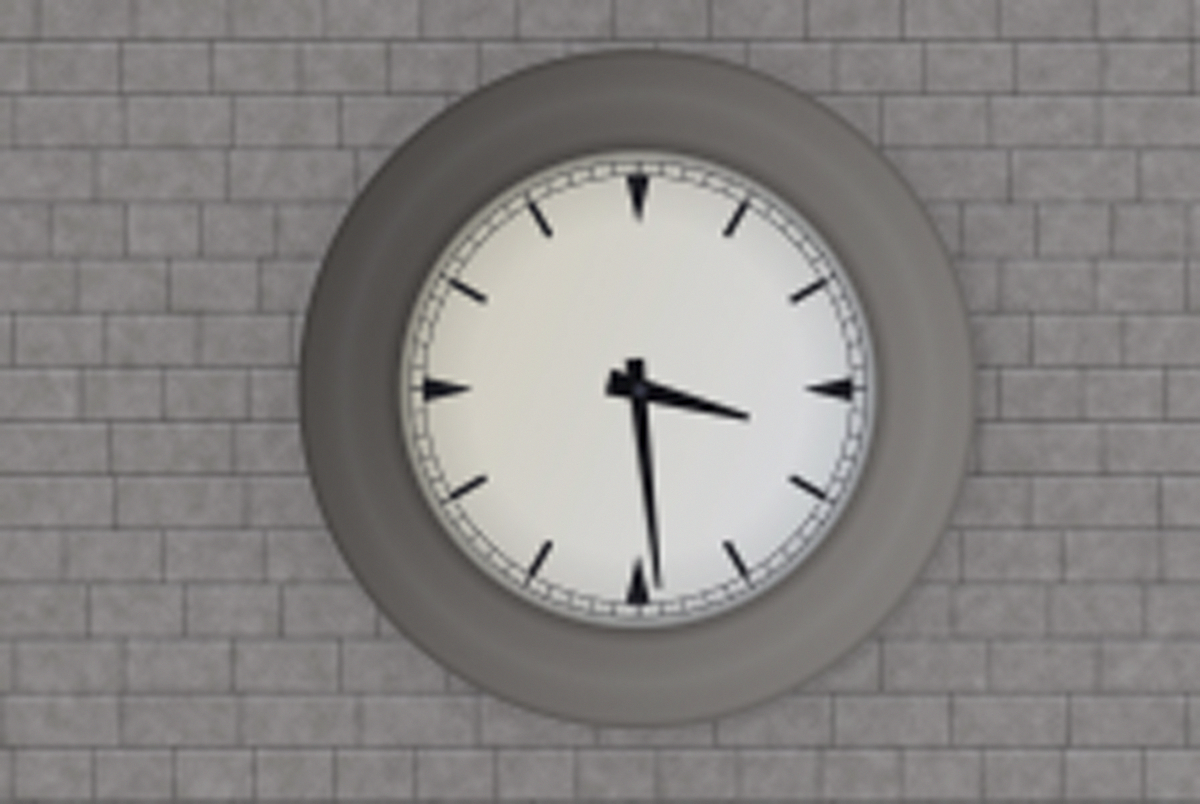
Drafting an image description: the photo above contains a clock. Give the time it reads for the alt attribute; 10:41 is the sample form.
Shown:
3:29
